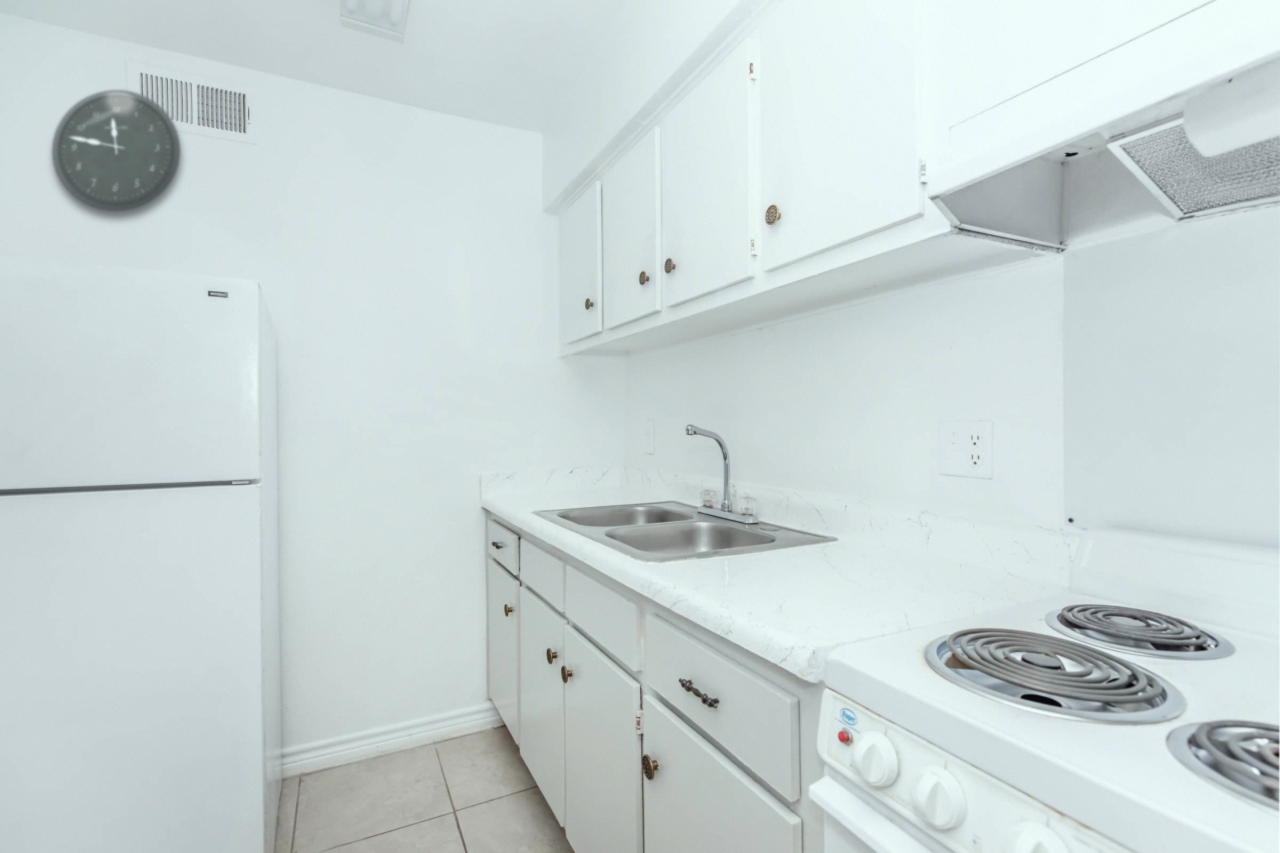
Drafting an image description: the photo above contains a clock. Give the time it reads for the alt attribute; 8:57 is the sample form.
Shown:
11:47
